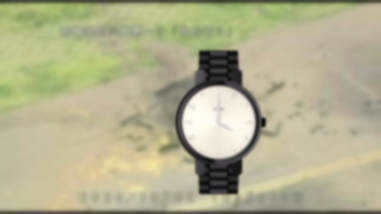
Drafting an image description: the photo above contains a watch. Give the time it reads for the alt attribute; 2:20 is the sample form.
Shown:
4:00
